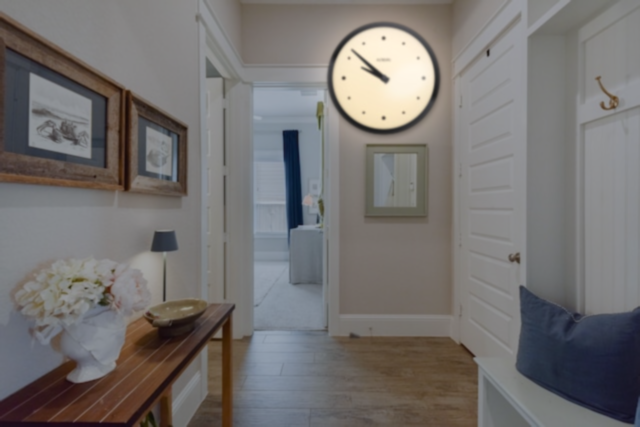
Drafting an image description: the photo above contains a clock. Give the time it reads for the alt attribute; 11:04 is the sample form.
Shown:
9:52
